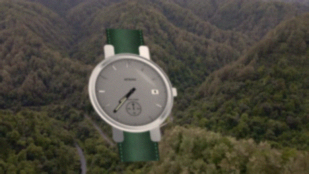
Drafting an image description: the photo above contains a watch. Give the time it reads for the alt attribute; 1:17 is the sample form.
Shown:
7:37
